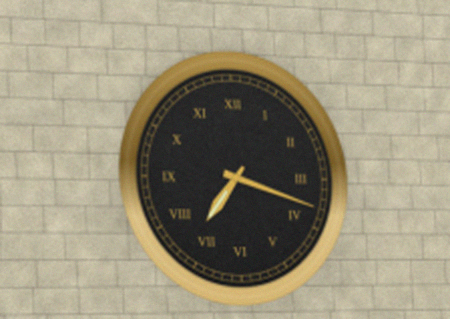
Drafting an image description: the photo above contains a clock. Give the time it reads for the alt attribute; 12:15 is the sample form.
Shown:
7:18
